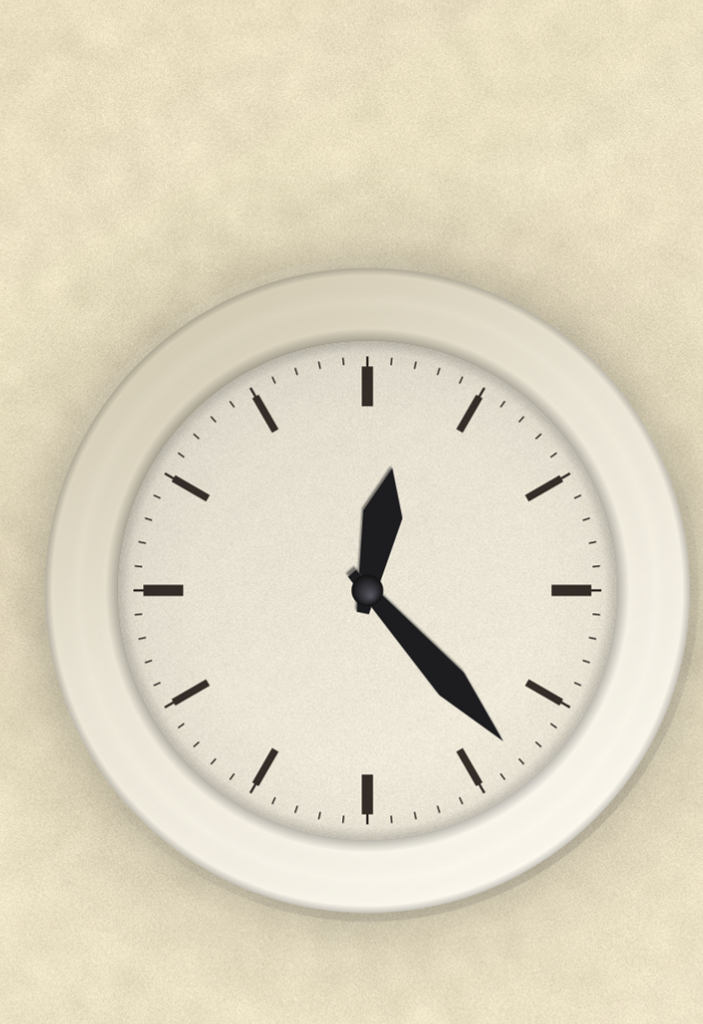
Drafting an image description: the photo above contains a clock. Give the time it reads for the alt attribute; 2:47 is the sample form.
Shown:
12:23
